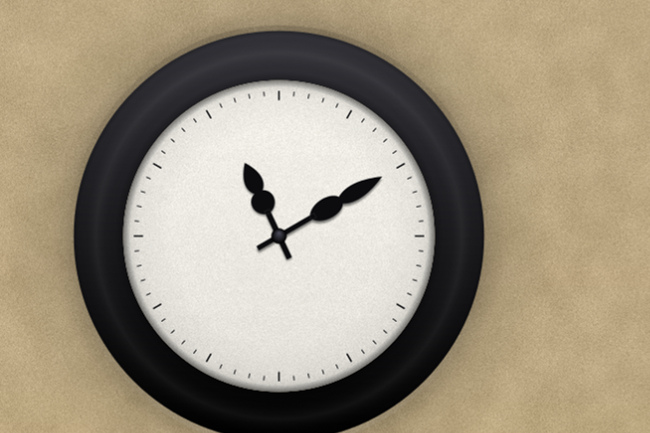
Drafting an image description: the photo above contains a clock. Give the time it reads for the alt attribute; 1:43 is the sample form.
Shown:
11:10
